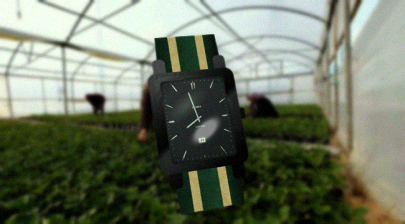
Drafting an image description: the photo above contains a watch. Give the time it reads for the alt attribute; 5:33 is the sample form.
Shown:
7:58
